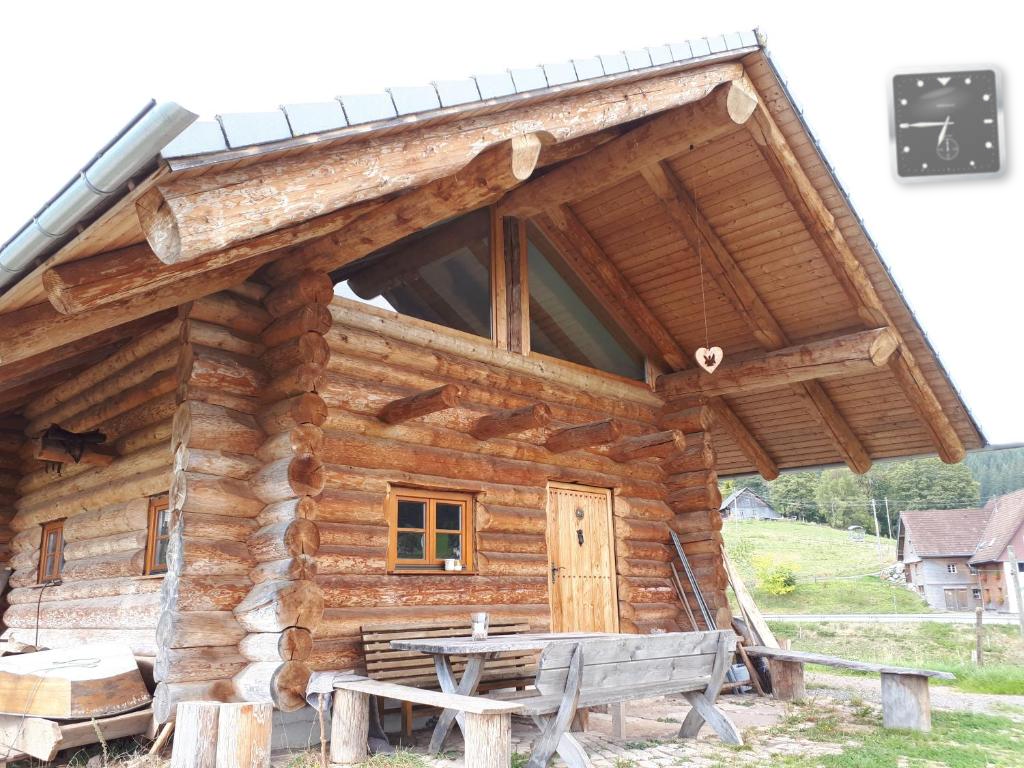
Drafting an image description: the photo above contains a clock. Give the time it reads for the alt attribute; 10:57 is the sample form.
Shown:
6:45
